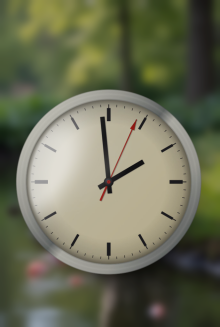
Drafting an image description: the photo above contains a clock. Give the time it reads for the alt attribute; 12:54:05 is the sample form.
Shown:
1:59:04
